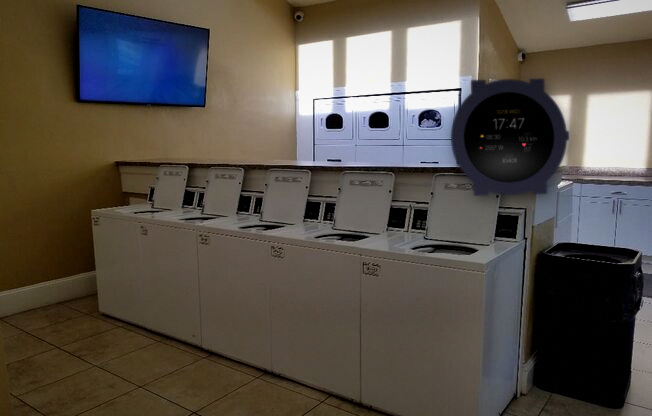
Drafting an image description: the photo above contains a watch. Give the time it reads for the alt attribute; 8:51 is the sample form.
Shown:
17:47
